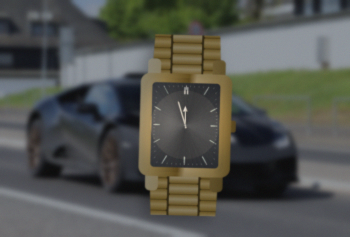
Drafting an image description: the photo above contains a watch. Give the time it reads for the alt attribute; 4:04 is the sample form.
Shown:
11:57
